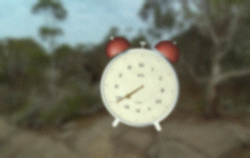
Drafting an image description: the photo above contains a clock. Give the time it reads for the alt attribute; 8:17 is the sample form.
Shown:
7:39
